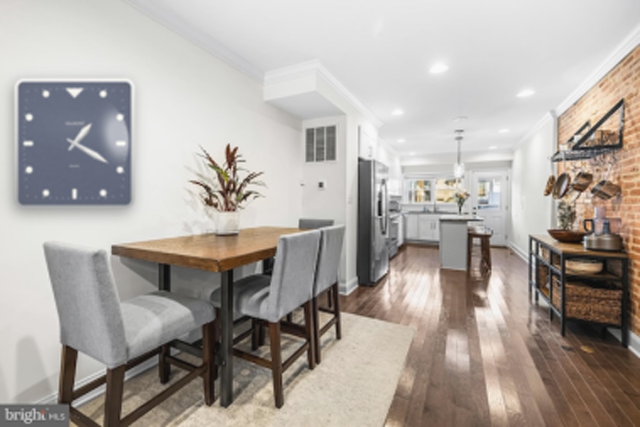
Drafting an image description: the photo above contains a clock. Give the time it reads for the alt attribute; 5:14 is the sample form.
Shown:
1:20
